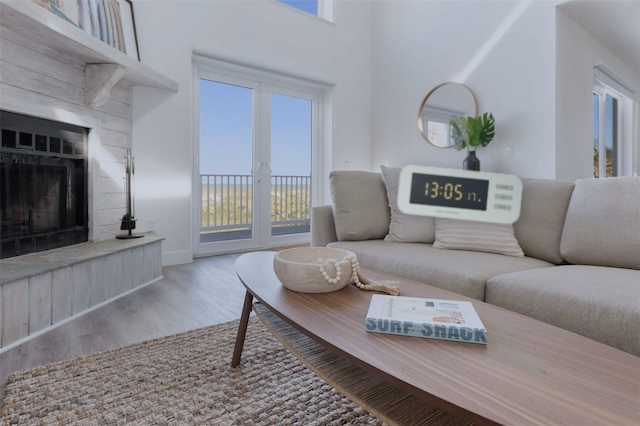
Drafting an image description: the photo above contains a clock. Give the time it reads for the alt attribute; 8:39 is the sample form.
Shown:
13:05
